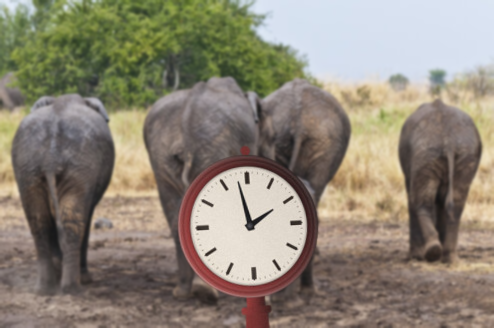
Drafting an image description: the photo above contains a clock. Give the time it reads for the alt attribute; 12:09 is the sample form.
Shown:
1:58
